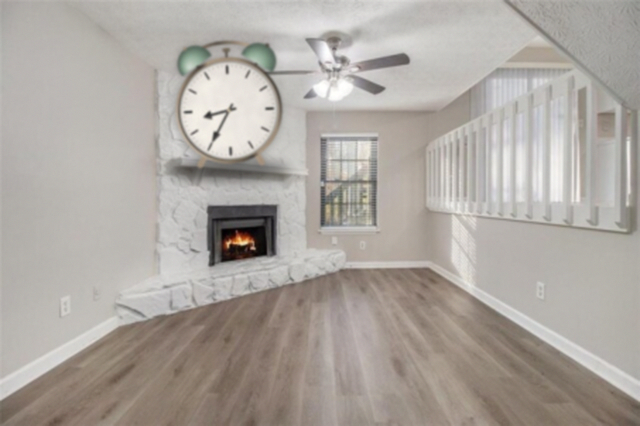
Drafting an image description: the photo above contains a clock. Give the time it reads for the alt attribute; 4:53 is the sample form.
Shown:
8:35
